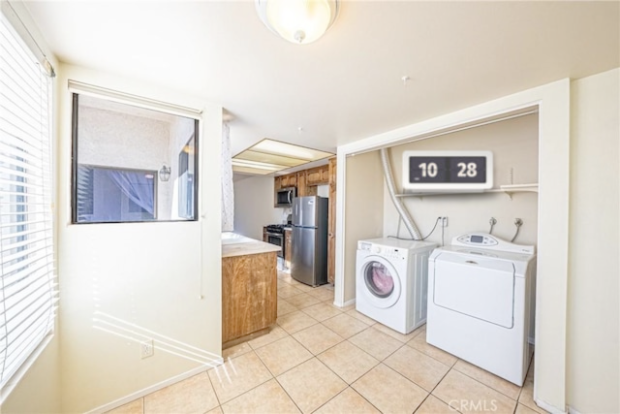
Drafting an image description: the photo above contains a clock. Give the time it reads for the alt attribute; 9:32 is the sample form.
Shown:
10:28
